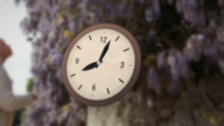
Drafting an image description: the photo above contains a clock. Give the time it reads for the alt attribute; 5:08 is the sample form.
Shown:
8:03
